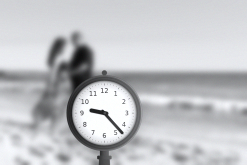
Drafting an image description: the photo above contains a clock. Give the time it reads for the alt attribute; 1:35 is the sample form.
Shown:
9:23
